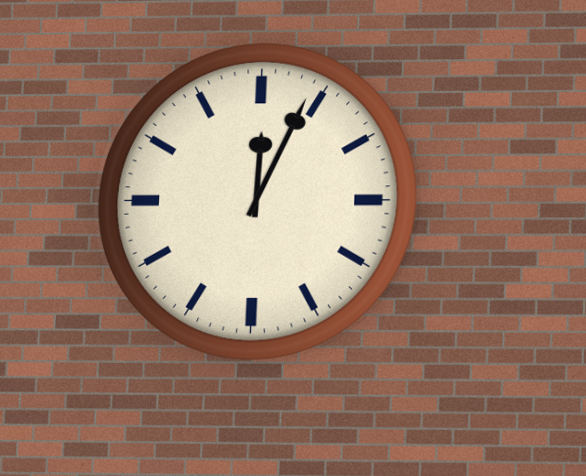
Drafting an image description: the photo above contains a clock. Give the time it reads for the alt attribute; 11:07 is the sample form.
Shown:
12:04
